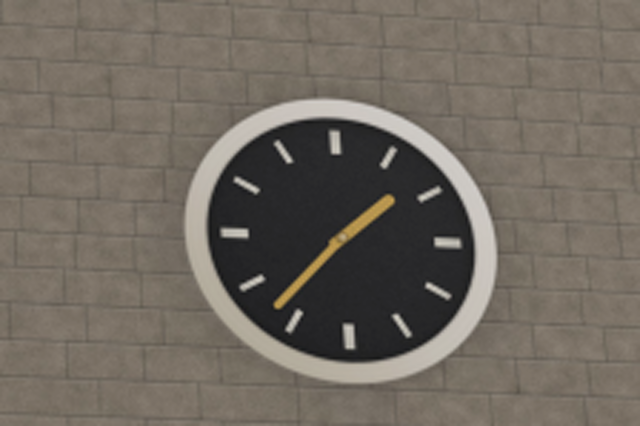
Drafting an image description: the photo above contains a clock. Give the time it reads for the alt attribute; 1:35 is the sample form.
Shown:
1:37
